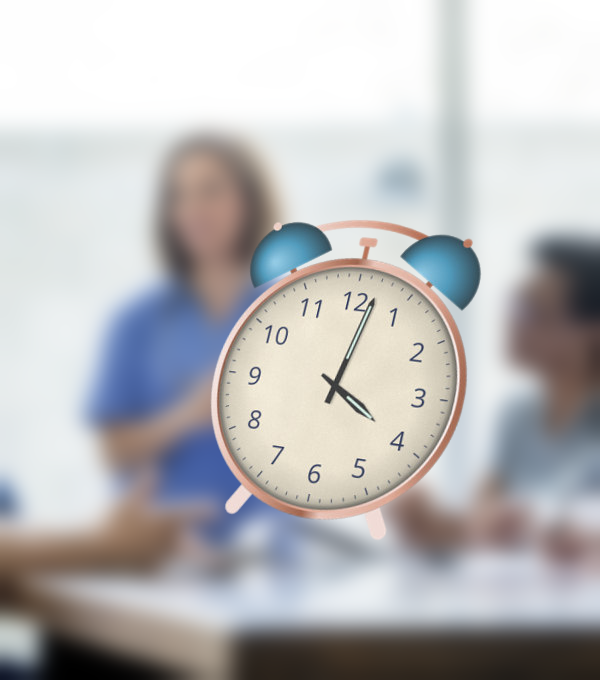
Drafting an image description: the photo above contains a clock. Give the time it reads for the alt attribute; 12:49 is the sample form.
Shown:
4:02
